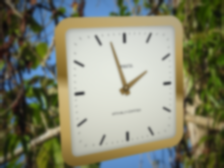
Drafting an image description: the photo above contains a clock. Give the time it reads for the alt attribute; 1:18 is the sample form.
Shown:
1:57
